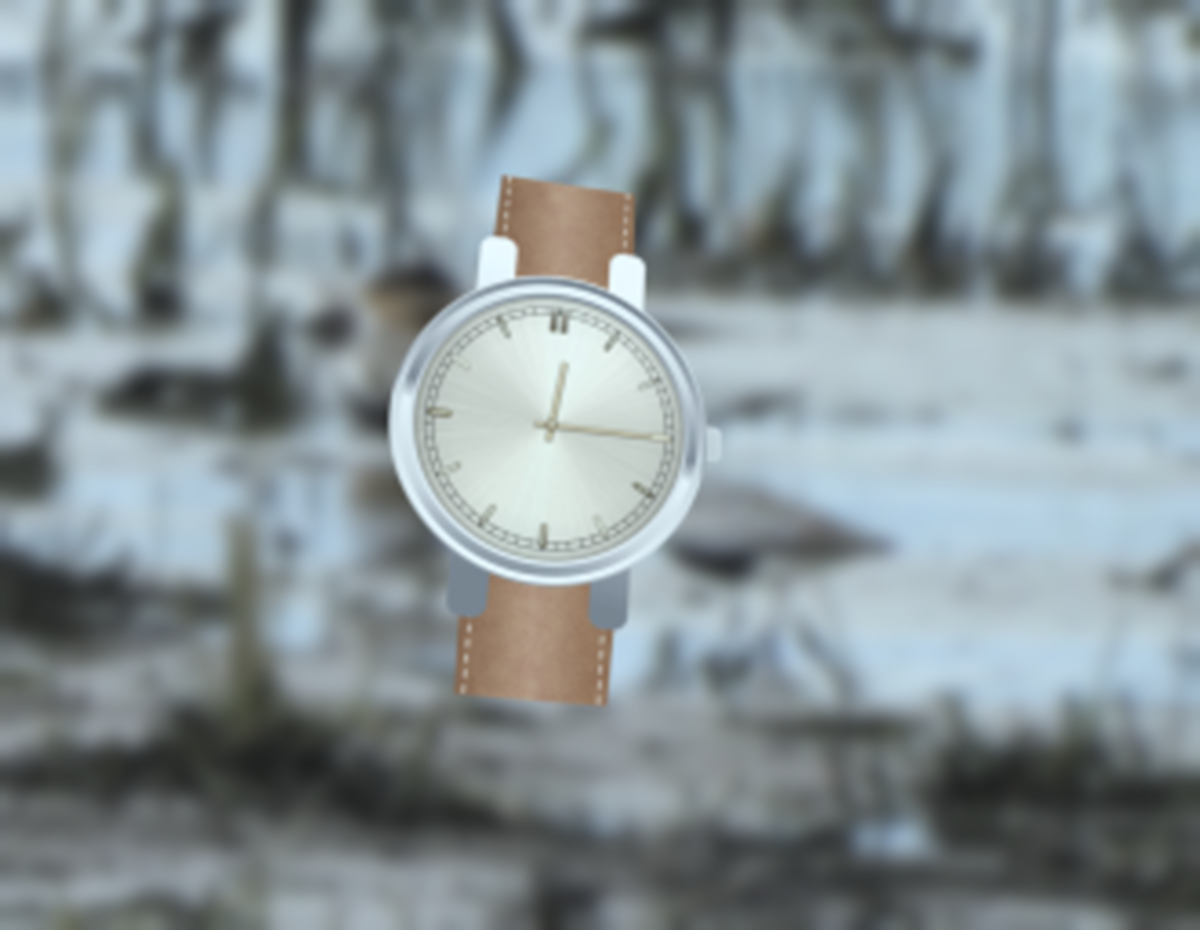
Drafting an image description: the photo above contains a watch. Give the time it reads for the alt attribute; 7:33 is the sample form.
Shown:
12:15
